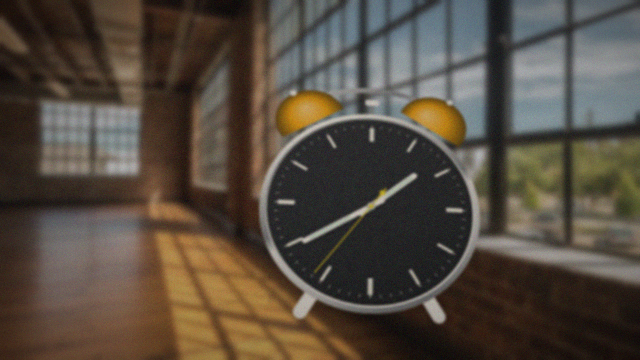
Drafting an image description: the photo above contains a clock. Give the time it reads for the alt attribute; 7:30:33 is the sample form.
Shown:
1:39:36
